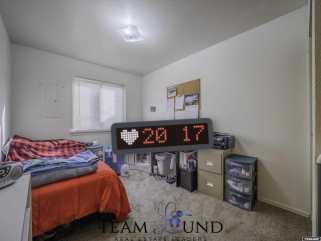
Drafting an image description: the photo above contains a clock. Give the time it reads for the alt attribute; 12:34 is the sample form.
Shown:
20:17
